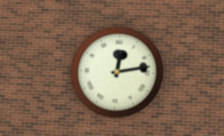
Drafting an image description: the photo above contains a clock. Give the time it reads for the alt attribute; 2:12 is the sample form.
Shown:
12:13
